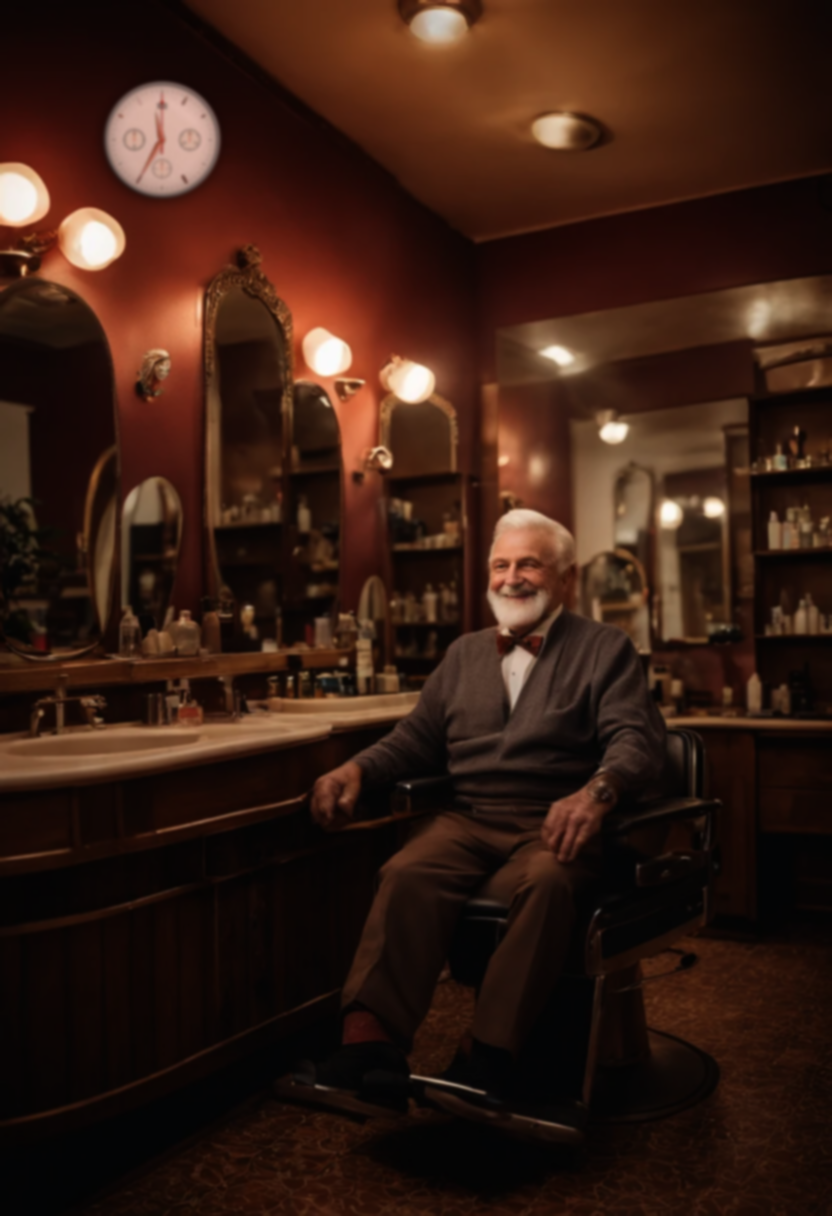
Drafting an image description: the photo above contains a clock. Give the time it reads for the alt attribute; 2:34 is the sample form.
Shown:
11:35
